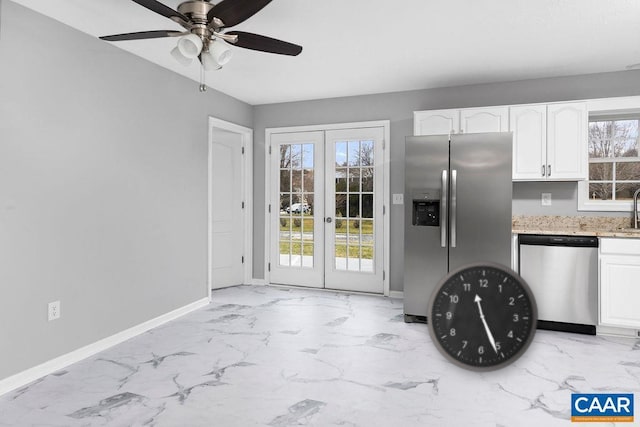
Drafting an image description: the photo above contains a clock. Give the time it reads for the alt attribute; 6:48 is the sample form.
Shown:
11:26
